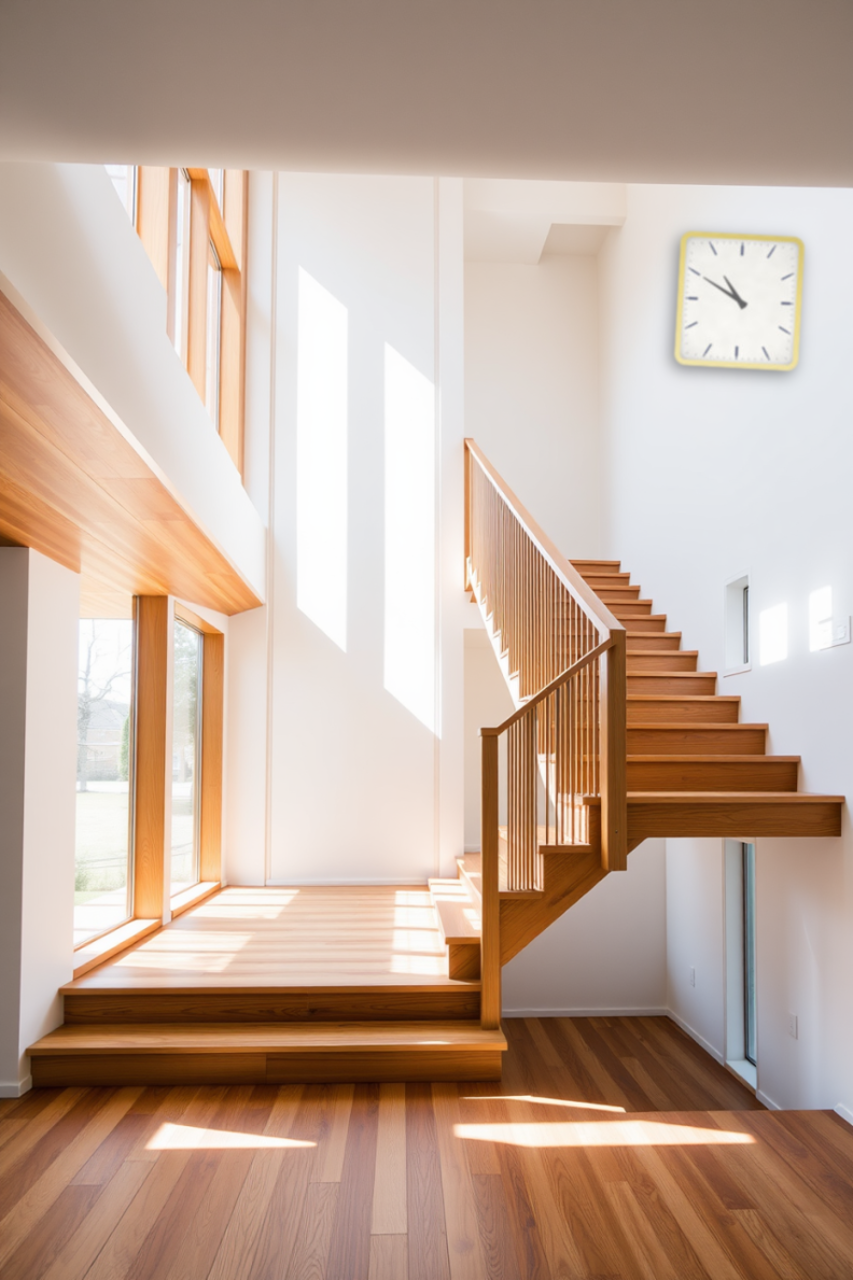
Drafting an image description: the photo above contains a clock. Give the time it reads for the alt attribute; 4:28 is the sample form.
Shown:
10:50
